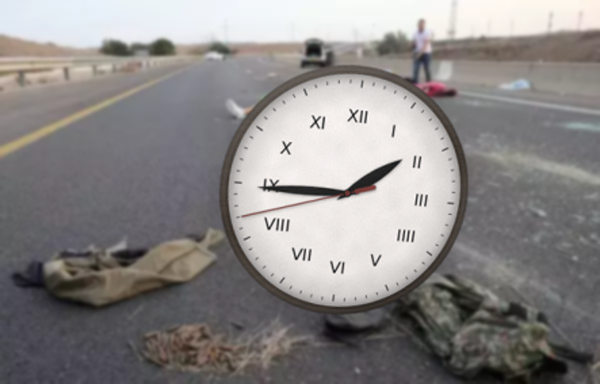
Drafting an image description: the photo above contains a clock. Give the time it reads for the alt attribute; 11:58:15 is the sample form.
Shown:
1:44:42
